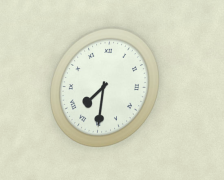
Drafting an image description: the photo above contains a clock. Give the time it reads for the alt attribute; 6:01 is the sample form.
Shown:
7:30
